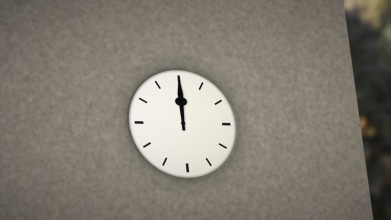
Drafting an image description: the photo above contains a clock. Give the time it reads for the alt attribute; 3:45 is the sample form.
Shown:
12:00
